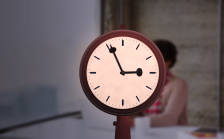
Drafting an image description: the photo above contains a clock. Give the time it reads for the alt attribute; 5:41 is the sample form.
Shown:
2:56
